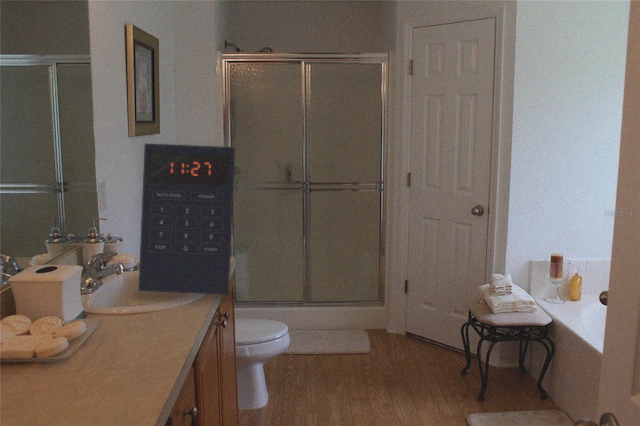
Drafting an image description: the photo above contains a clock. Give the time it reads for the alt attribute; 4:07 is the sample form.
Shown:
11:27
